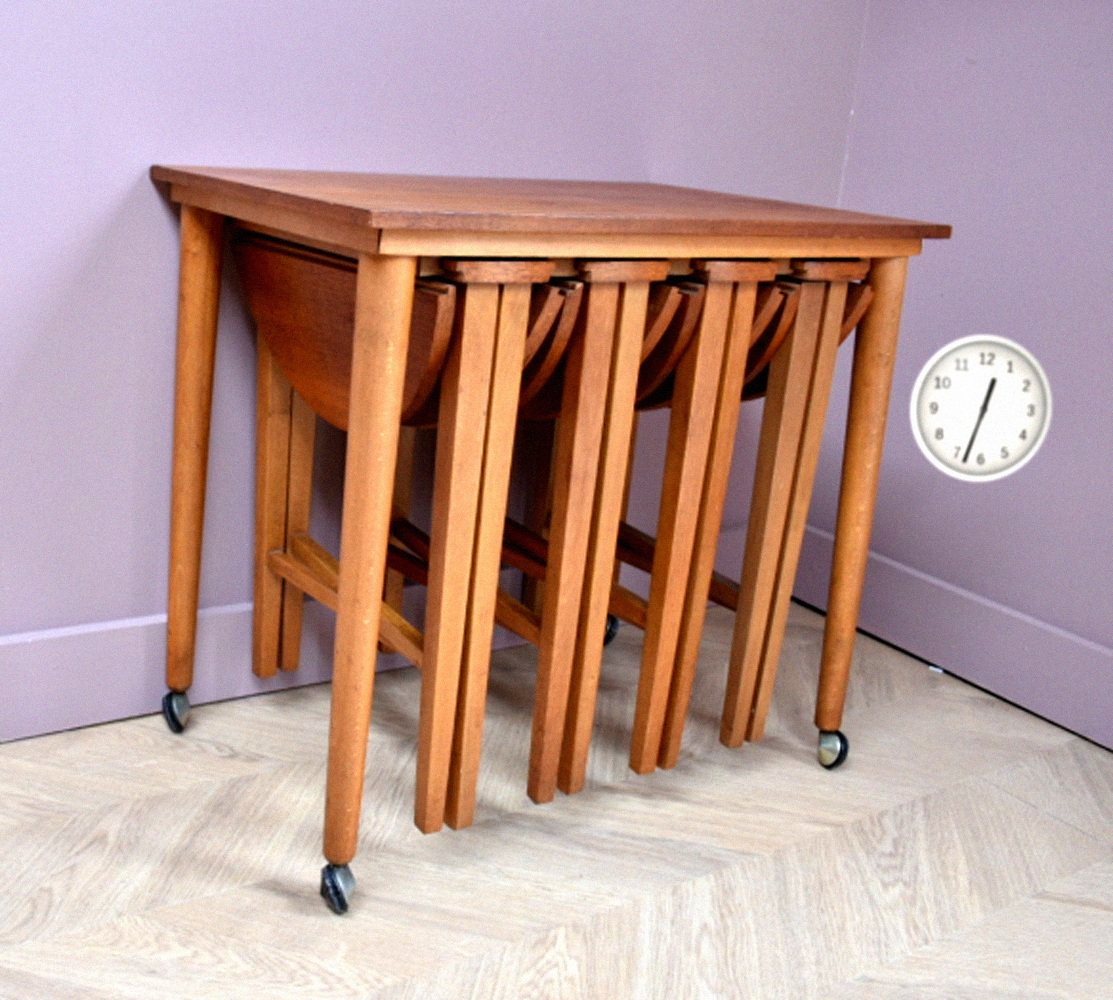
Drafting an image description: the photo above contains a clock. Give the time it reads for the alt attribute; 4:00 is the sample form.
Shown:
12:33
